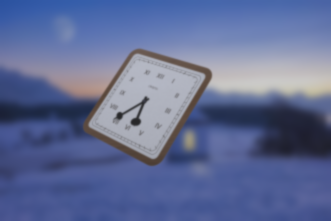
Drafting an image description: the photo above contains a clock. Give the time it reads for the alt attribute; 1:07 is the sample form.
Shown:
5:36
